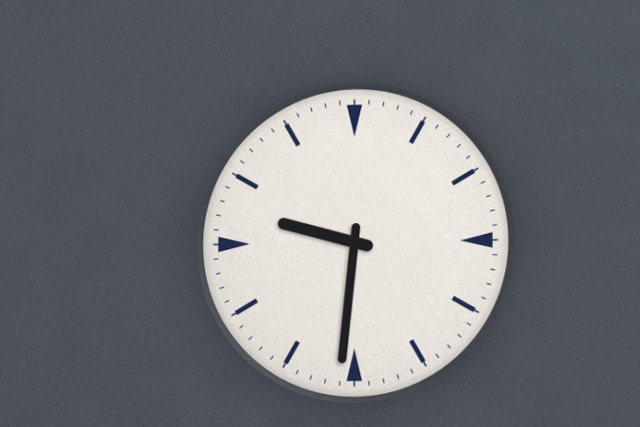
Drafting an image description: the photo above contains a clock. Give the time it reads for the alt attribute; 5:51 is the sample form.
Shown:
9:31
